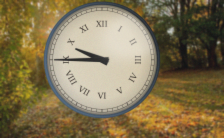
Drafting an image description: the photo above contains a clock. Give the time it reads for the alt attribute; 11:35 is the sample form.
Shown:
9:45
